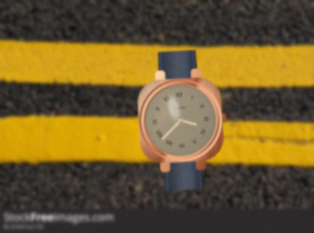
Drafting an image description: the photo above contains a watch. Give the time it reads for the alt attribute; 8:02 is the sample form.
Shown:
3:38
